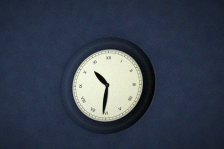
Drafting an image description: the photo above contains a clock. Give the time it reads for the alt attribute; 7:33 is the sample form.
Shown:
10:31
